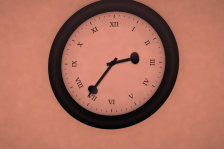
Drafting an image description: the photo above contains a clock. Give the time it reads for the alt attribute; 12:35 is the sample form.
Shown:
2:36
